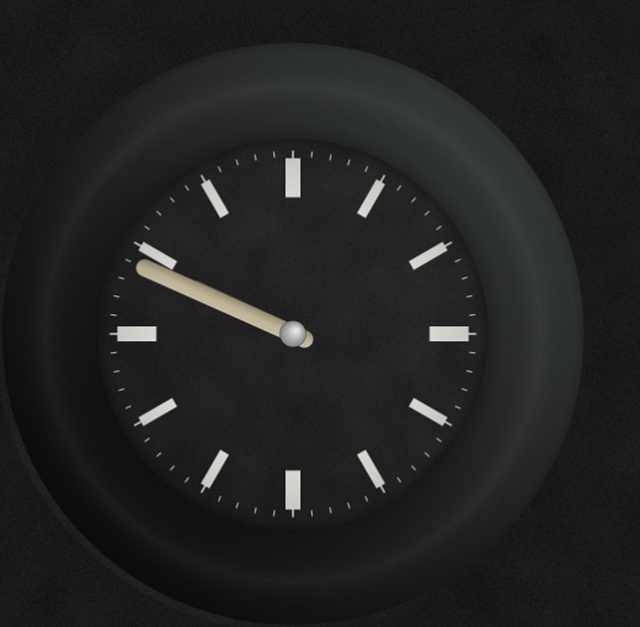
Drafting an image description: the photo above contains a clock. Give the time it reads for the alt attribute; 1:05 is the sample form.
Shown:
9:49
